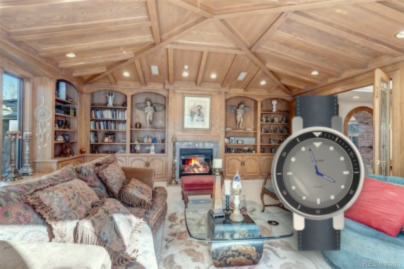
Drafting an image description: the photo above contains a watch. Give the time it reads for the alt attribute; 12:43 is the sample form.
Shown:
3:57
